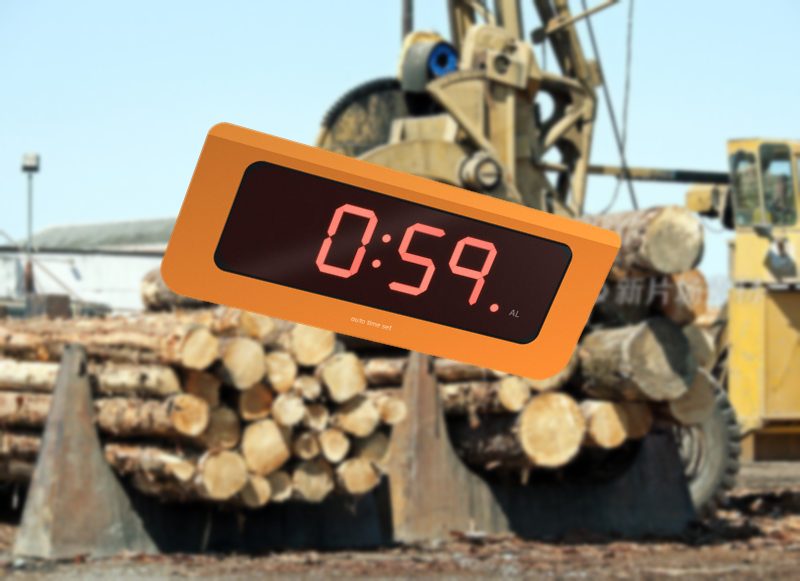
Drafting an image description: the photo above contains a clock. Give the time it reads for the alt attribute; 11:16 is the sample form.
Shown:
0:59
